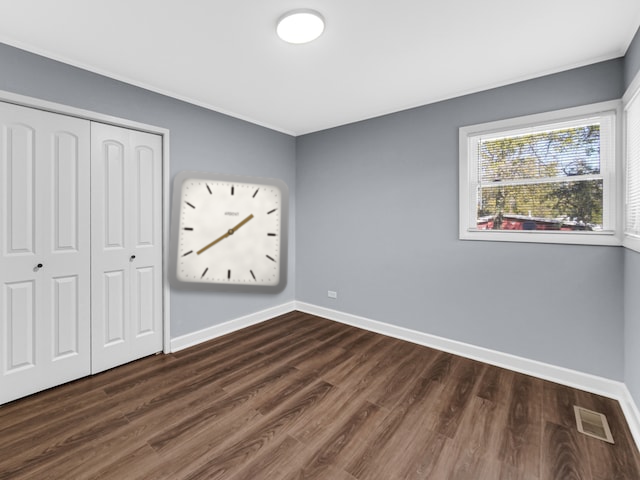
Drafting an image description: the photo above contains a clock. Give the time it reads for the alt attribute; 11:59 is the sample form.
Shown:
1:39
